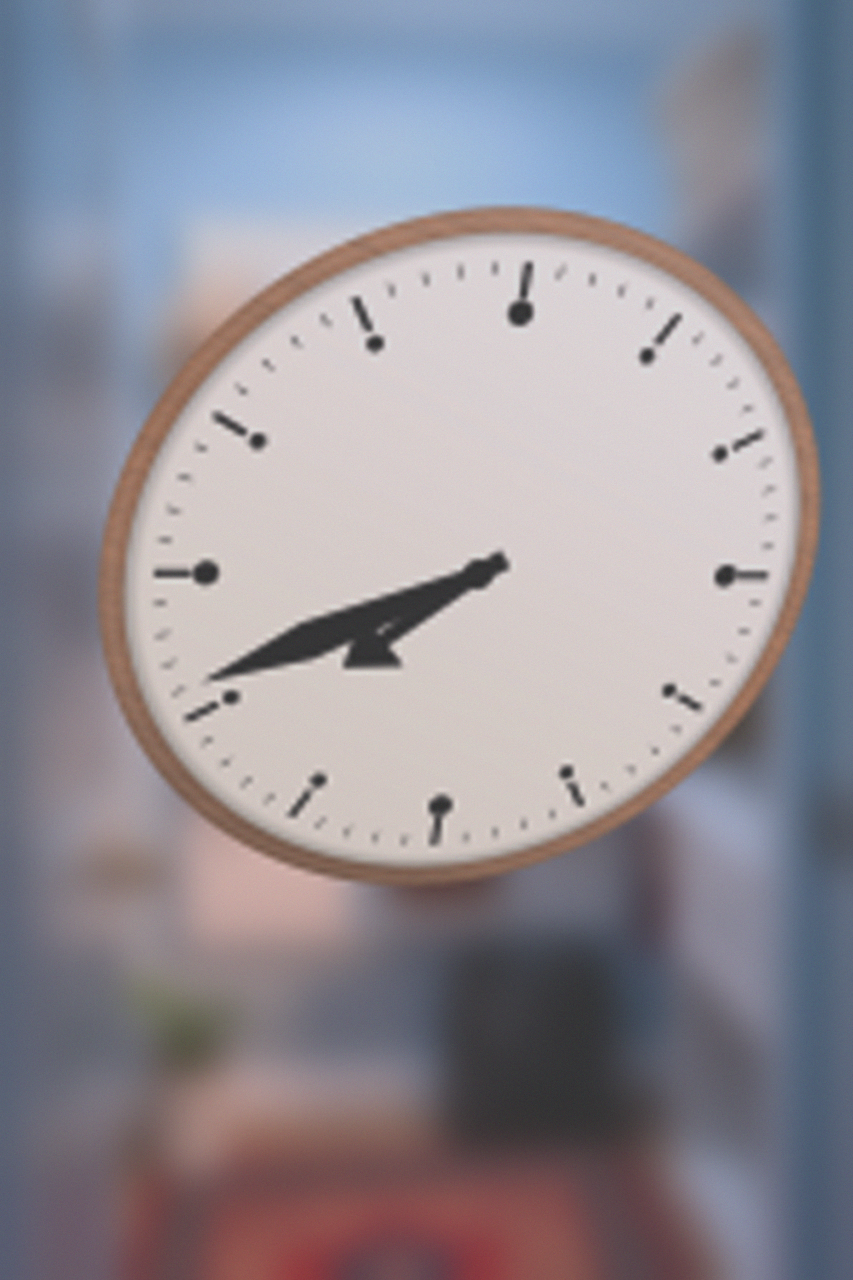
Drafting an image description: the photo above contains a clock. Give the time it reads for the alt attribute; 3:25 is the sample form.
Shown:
7:41
